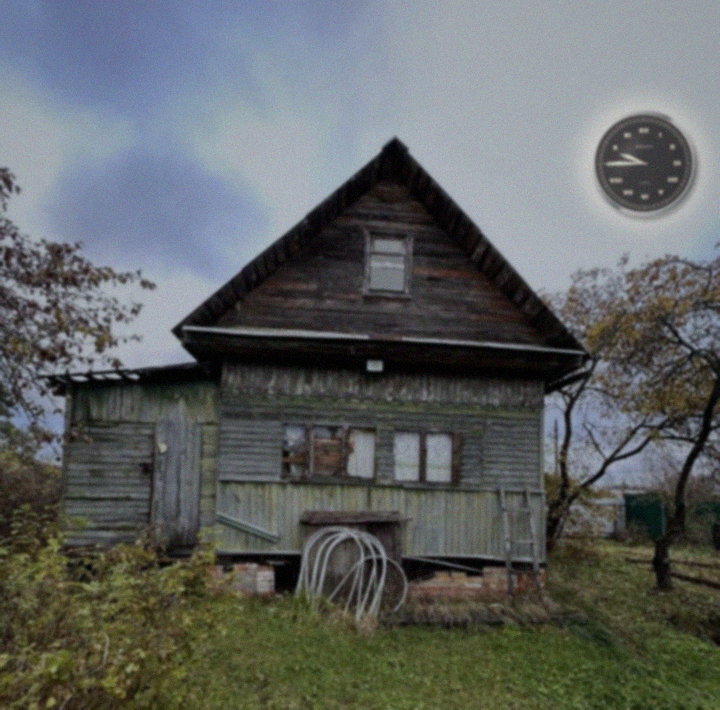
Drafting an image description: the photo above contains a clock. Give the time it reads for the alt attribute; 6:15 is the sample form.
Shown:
9:45
